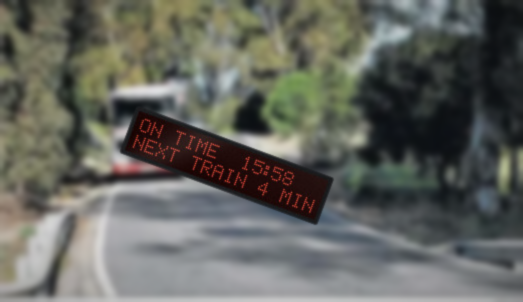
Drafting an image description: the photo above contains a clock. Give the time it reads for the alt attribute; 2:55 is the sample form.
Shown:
15:58
